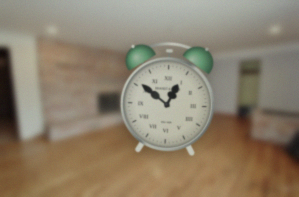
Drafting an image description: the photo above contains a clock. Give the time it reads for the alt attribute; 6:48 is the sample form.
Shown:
12:51
